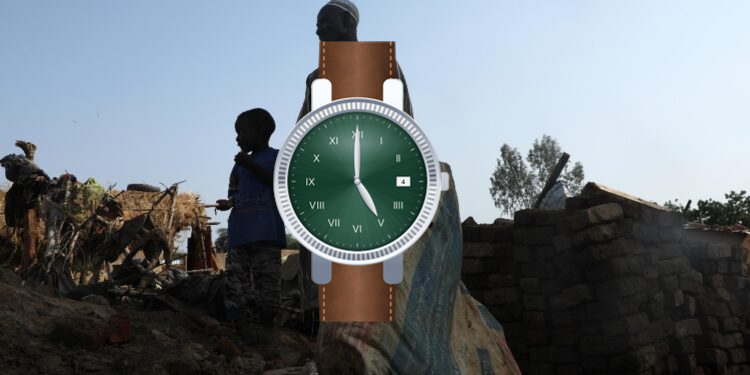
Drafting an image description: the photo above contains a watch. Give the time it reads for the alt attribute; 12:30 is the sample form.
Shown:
5:00
